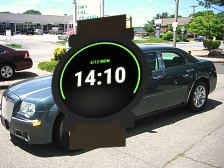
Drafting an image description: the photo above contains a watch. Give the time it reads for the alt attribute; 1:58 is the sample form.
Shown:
14:10
